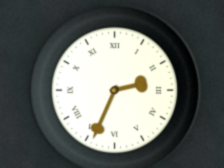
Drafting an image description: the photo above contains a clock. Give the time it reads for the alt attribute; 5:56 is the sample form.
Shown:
2:34
